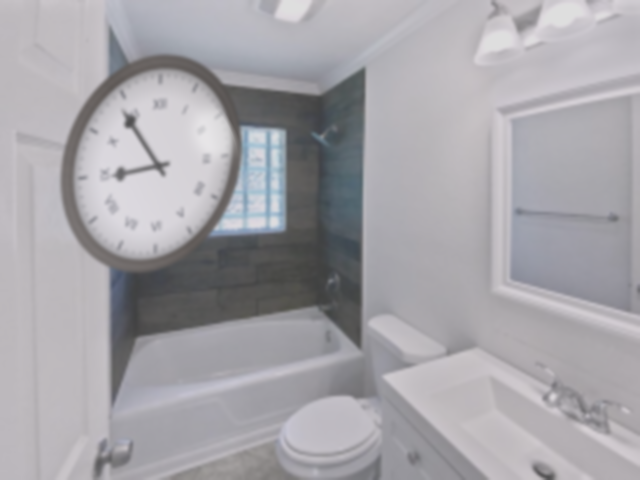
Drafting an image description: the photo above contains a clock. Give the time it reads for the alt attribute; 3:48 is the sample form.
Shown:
8:54
